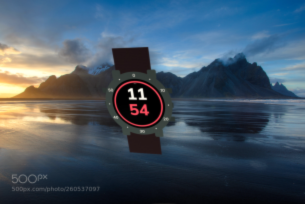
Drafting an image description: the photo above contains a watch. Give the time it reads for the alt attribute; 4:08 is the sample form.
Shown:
11:54
